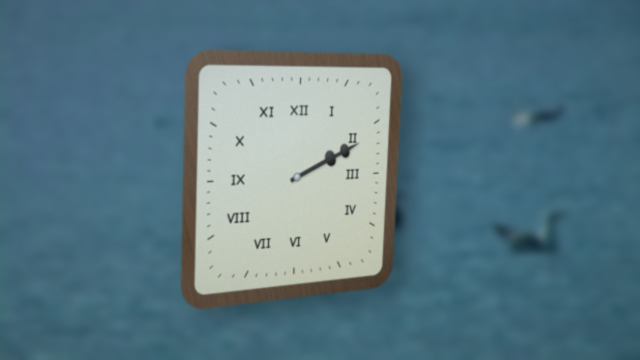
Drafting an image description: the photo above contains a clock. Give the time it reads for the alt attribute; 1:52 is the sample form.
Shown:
2:11
